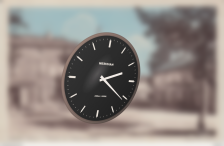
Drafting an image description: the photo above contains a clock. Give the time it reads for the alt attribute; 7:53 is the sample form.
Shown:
2:21
